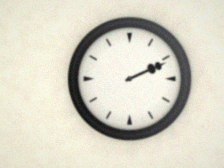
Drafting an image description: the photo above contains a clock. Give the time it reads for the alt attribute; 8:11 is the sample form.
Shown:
2:11
